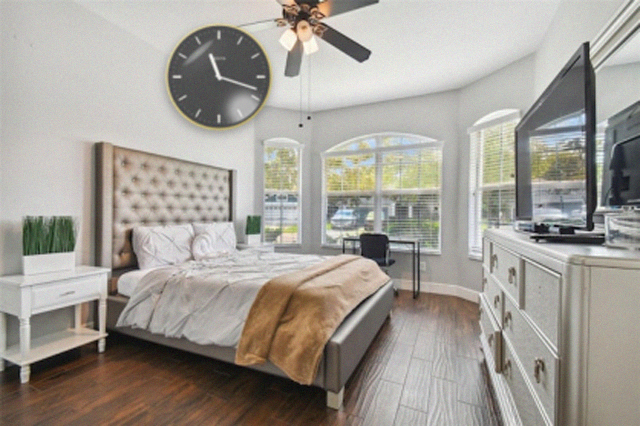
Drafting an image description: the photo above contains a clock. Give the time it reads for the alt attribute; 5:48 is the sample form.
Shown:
11:18
